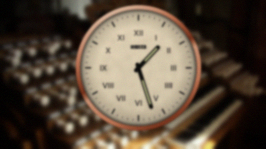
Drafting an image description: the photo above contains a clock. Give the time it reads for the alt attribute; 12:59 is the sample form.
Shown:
1:27
